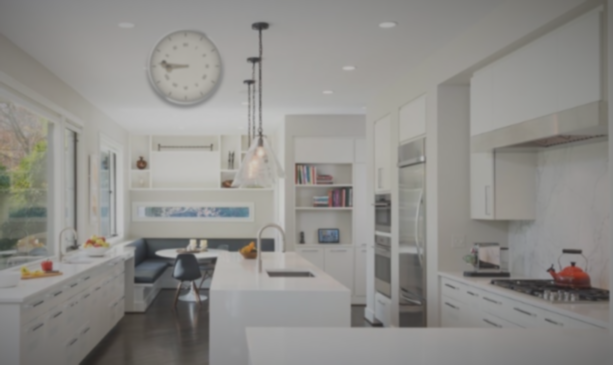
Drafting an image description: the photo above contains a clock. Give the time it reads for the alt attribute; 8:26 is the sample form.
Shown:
8:46
